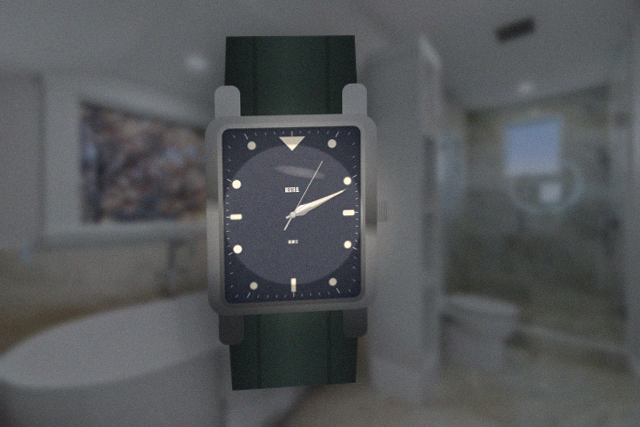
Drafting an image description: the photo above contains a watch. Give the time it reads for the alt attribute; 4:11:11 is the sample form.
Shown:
2:11:05
